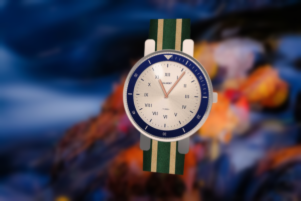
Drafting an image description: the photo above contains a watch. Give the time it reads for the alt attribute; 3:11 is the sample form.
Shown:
11:06
